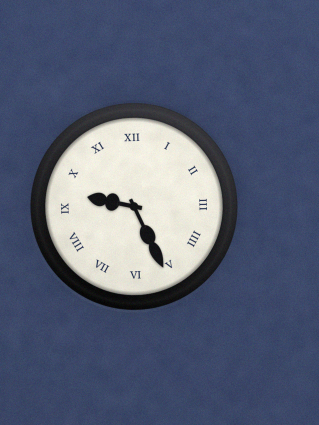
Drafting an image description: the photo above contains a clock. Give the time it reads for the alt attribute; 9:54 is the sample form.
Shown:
9:26
